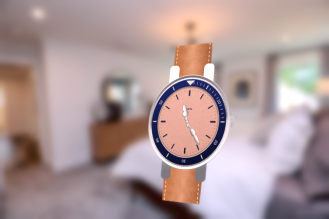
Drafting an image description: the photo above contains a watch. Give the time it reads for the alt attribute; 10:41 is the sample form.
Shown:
11:24
